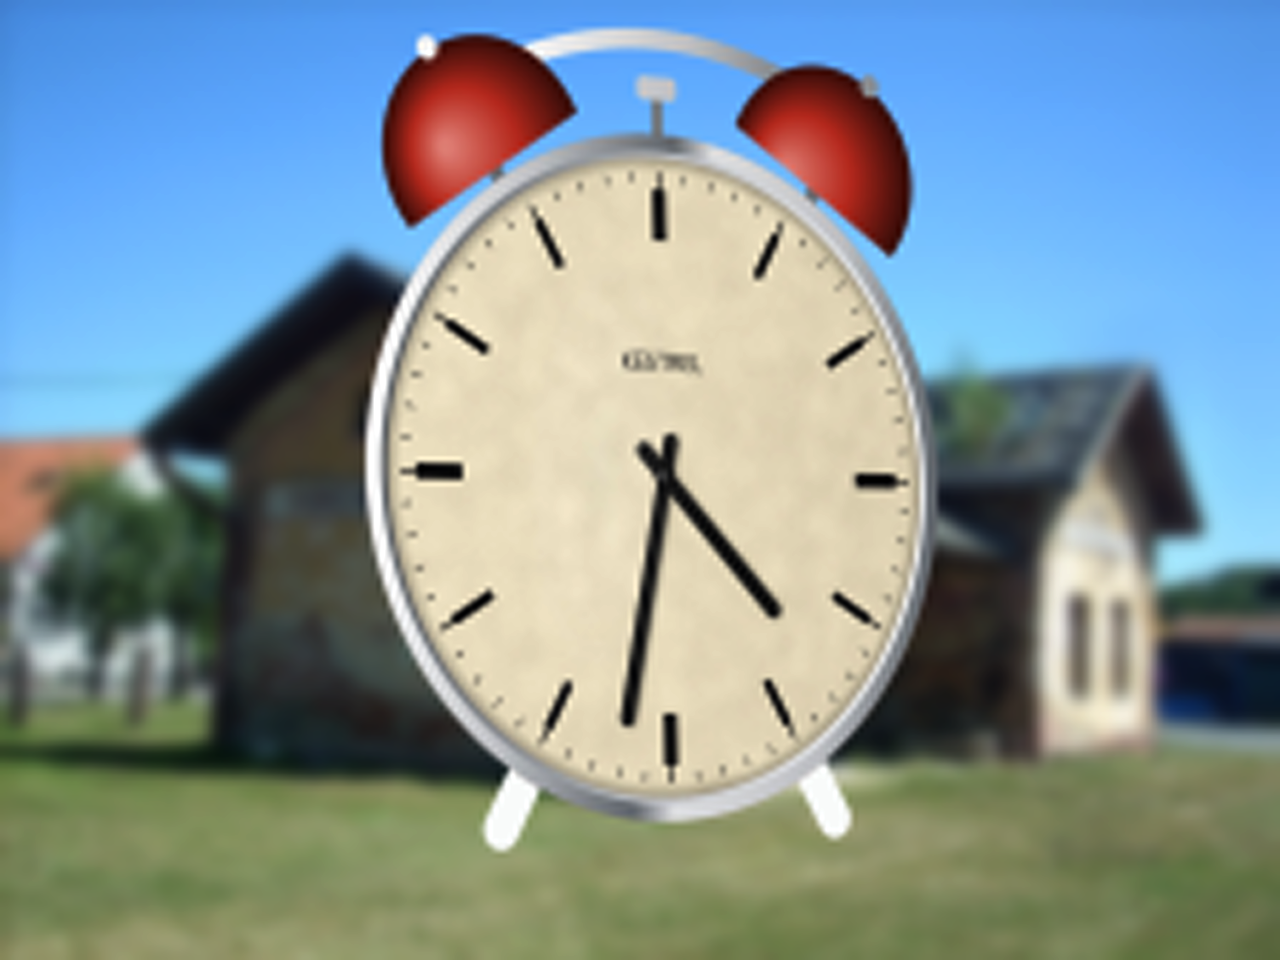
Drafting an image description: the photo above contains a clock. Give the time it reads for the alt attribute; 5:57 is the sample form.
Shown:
4:32
